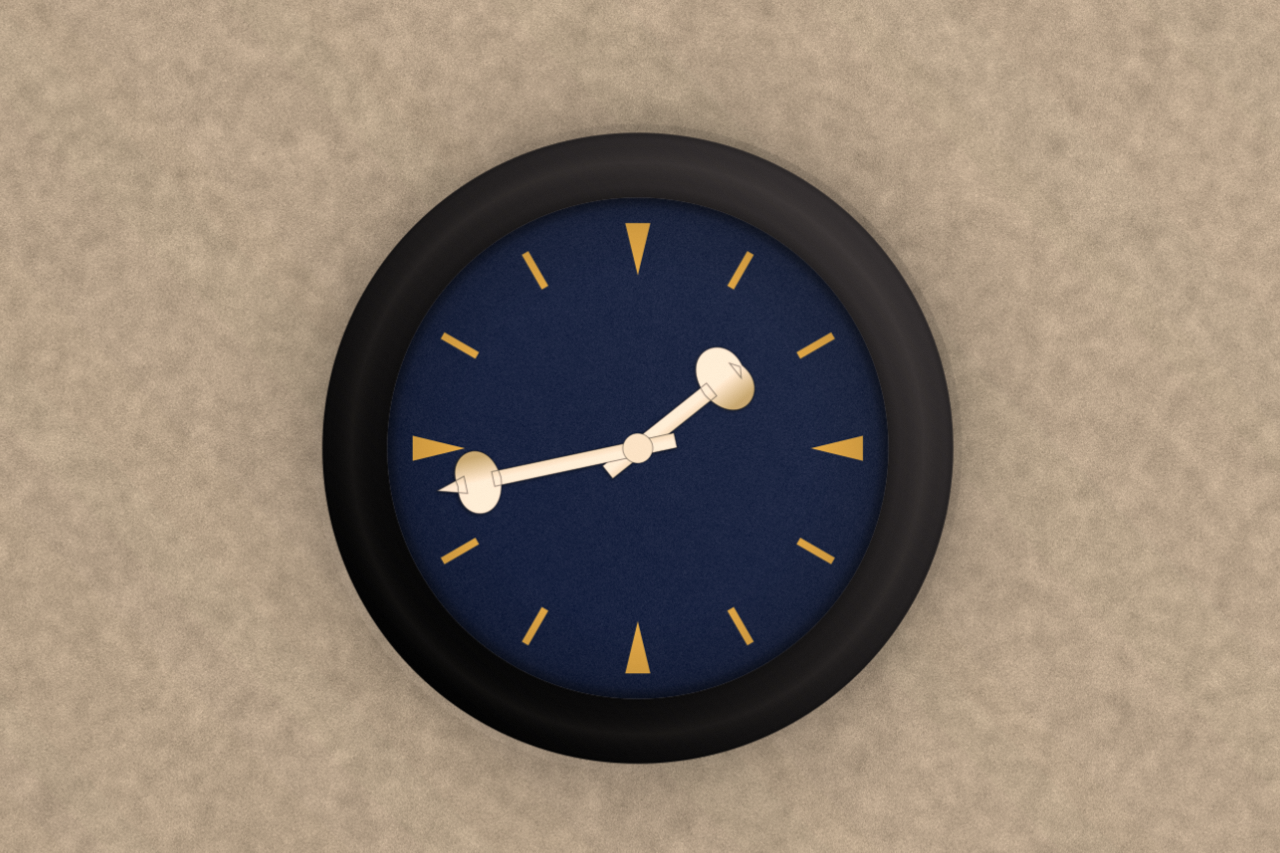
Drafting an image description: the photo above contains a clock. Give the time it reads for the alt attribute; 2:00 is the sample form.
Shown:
1:43
